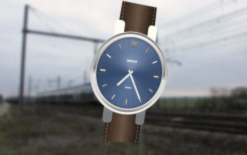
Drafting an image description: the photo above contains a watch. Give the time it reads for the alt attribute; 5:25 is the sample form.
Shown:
7:25
